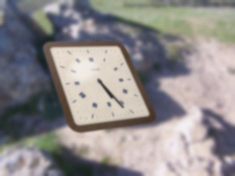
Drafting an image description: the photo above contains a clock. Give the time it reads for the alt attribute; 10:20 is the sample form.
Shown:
5:26
